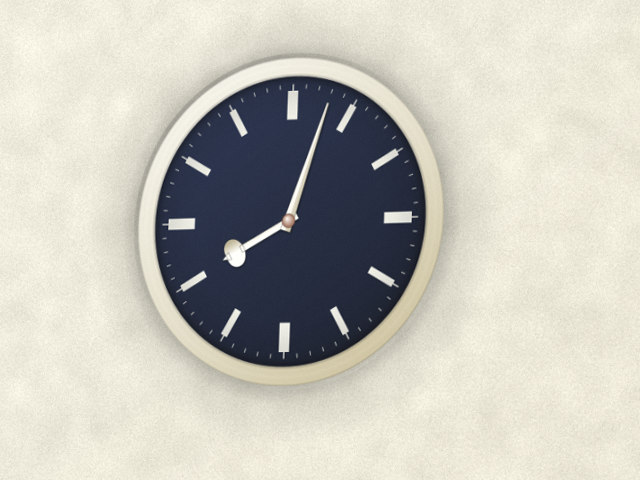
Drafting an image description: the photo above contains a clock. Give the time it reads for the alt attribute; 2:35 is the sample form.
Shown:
8:03
